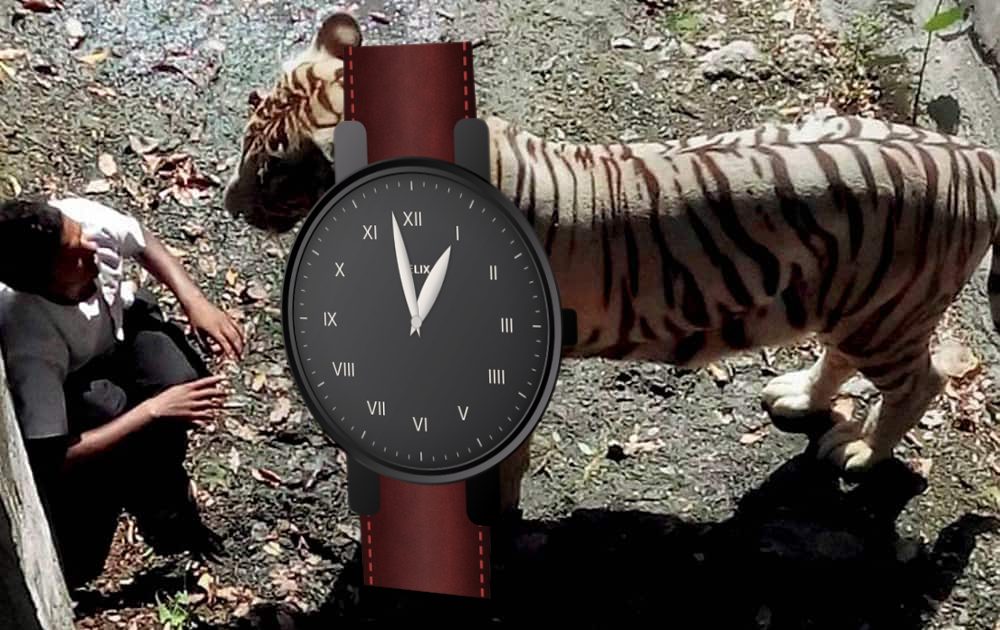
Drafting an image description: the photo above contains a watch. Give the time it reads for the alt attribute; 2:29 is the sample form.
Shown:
12:58
